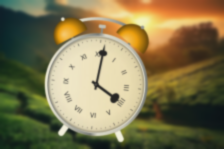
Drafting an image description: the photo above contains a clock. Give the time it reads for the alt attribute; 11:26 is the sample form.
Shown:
4:01
